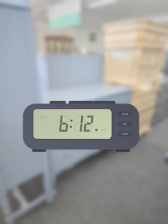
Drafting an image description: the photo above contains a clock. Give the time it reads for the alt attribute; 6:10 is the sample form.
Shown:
6:12
